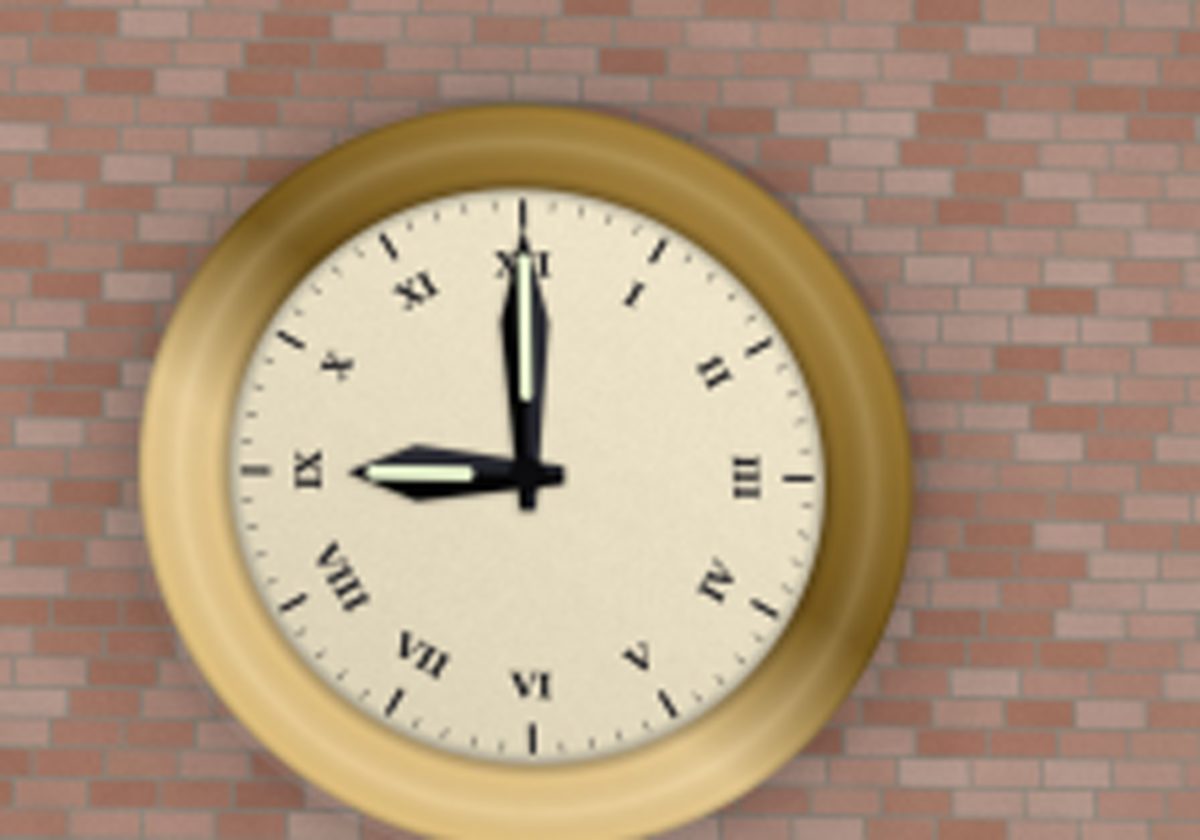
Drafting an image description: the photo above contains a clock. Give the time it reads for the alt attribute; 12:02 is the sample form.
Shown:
9:00
